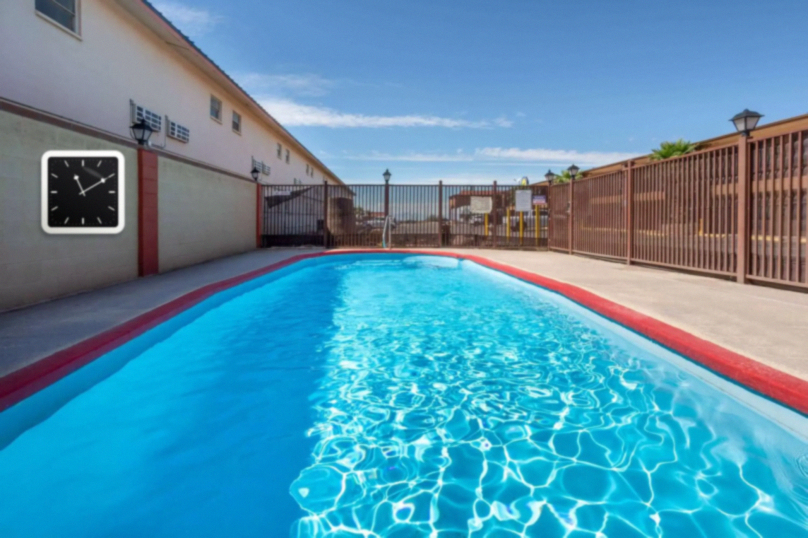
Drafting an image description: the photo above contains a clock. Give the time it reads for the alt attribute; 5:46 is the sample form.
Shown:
11:10
